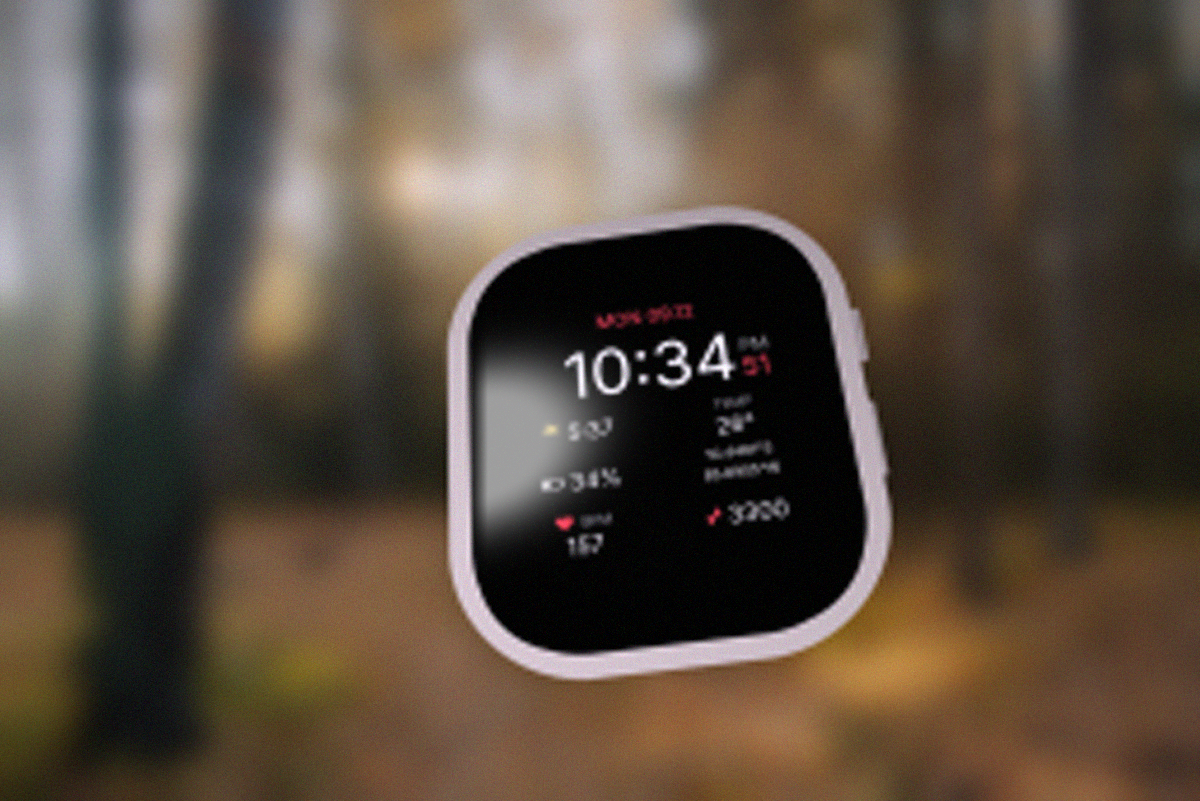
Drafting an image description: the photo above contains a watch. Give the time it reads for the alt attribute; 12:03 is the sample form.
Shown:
10:34
